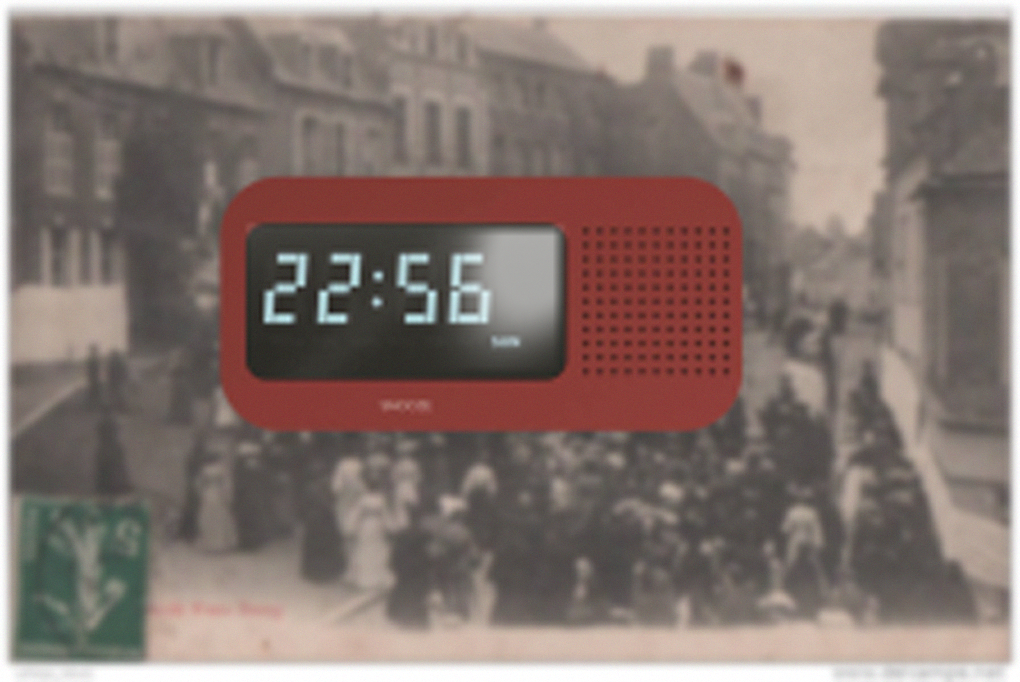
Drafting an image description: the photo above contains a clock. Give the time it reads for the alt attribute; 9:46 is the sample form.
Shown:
22:56
